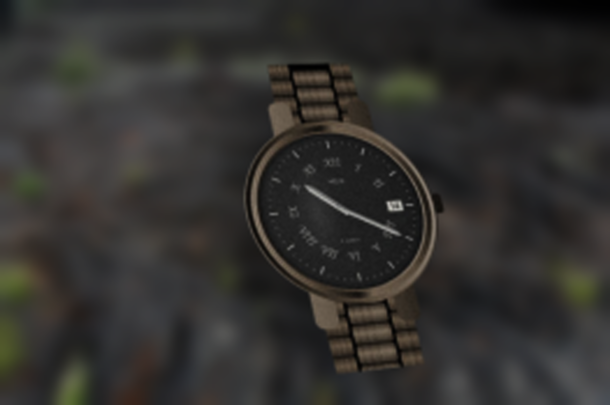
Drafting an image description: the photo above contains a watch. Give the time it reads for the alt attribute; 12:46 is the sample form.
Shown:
10:20
